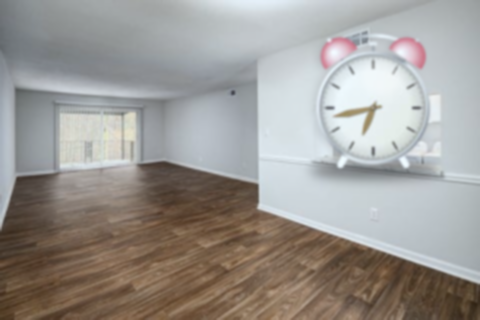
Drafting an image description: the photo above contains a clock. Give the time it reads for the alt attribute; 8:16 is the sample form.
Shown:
6:43
